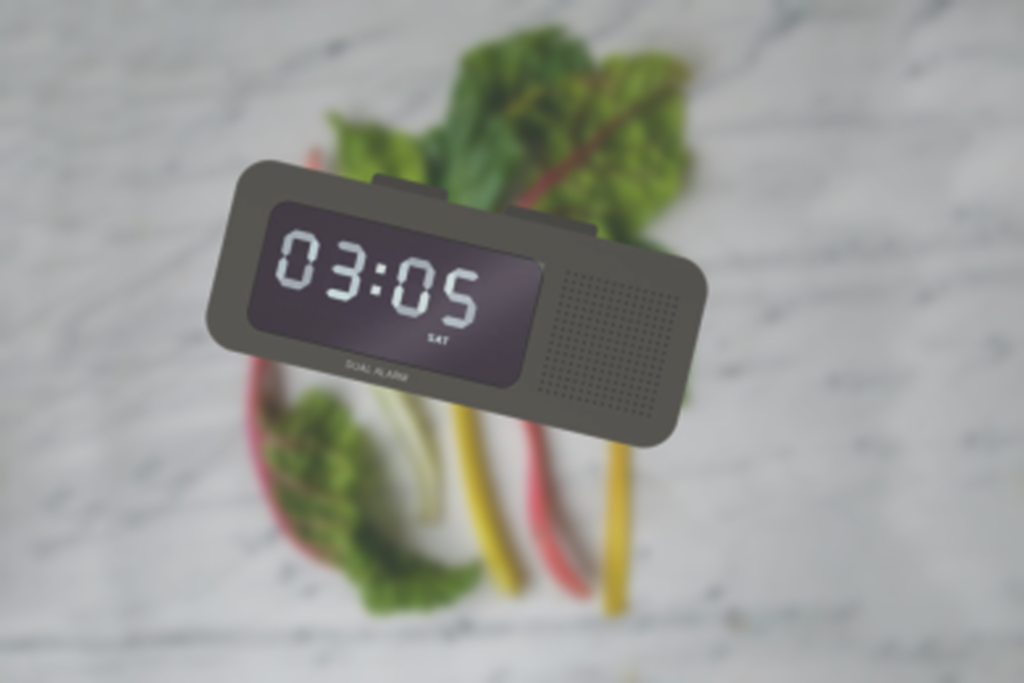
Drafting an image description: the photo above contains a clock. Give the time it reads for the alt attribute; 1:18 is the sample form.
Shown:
3:05
